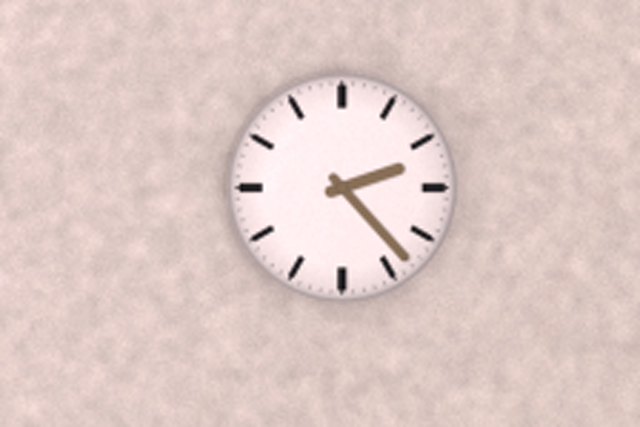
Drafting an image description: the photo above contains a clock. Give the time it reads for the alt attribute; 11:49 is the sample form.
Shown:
2:23
